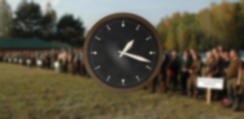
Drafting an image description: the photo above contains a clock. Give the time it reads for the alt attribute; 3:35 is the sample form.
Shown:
1:18
